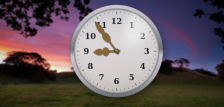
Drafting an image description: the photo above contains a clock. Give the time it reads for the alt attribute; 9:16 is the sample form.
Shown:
8:54
